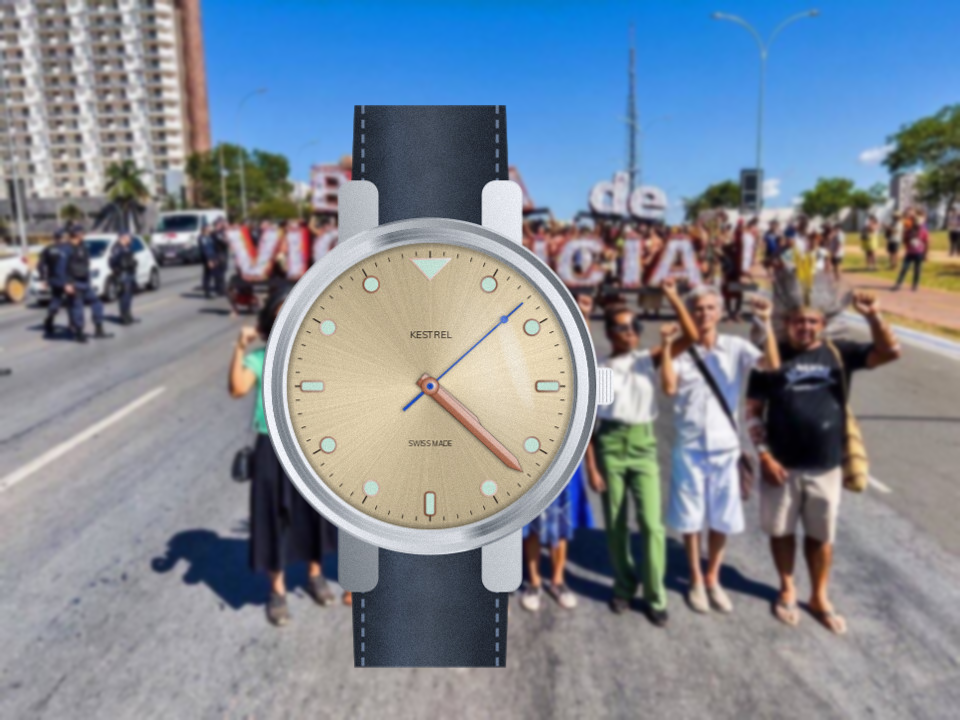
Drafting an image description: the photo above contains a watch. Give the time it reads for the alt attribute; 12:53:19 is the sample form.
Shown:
4:22:08
